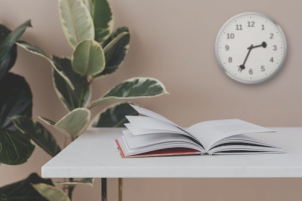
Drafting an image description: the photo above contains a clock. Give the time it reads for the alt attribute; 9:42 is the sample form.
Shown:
2:34
